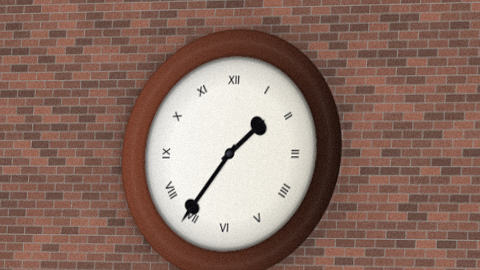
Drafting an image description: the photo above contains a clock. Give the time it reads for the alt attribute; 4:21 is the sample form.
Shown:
1:36
